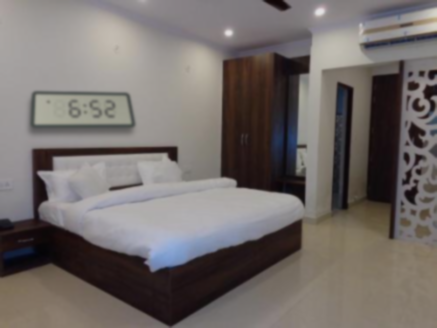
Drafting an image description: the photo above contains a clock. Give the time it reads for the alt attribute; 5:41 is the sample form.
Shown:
6:52
